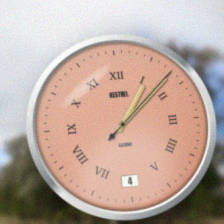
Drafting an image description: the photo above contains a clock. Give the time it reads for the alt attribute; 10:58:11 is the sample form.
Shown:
1:08:08
